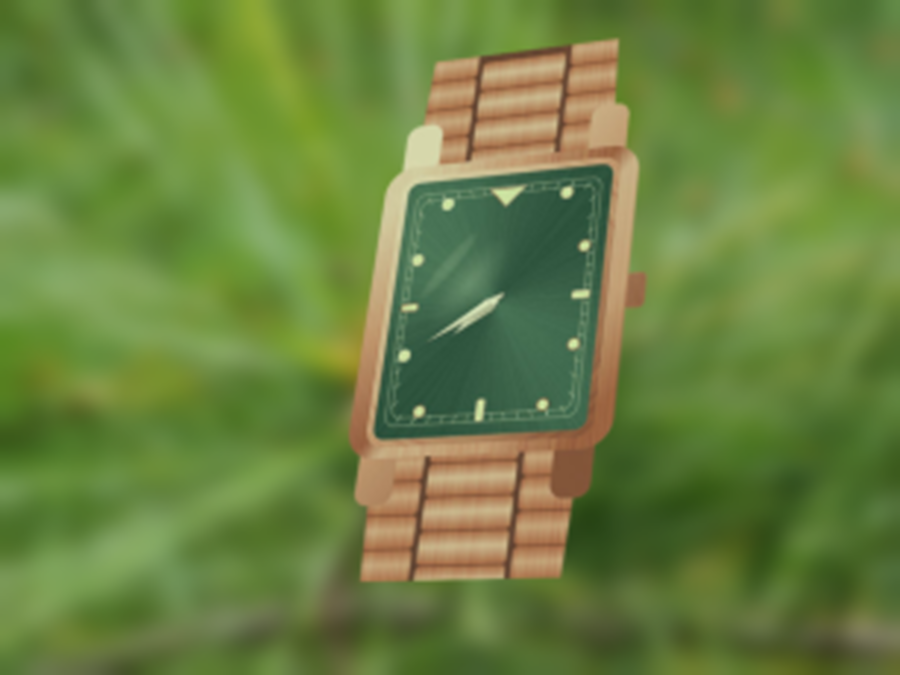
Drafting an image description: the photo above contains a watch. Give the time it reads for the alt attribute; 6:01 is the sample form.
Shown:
7:40
